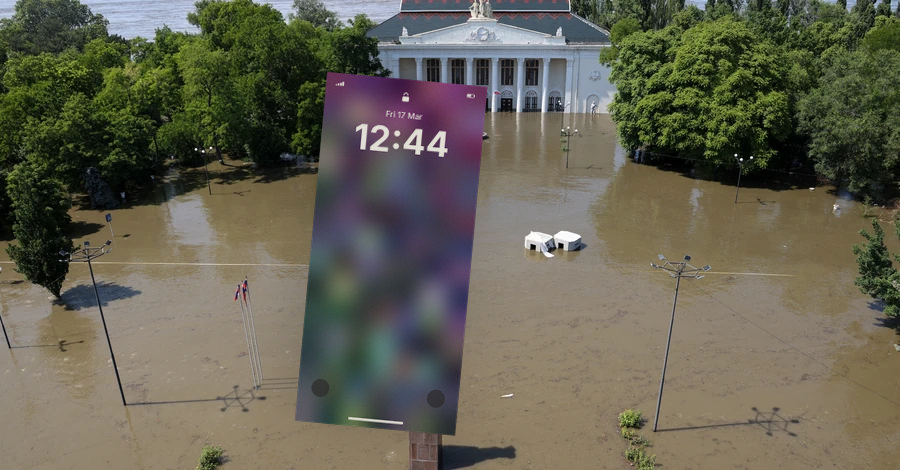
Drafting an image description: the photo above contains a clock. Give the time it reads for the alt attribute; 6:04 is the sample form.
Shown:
12:44
